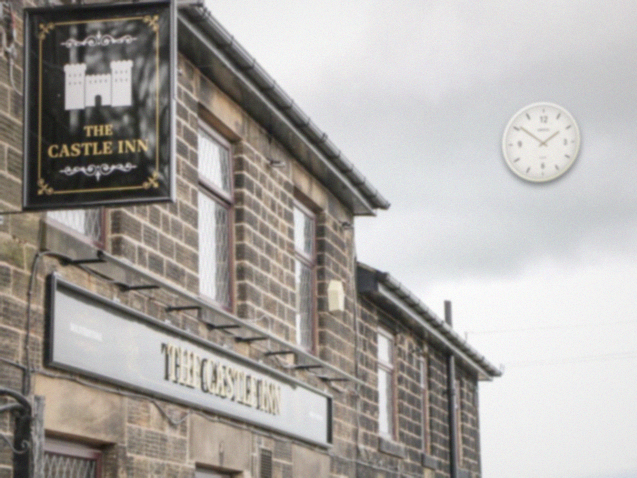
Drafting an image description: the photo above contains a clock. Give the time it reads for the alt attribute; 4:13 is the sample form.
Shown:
1:51
